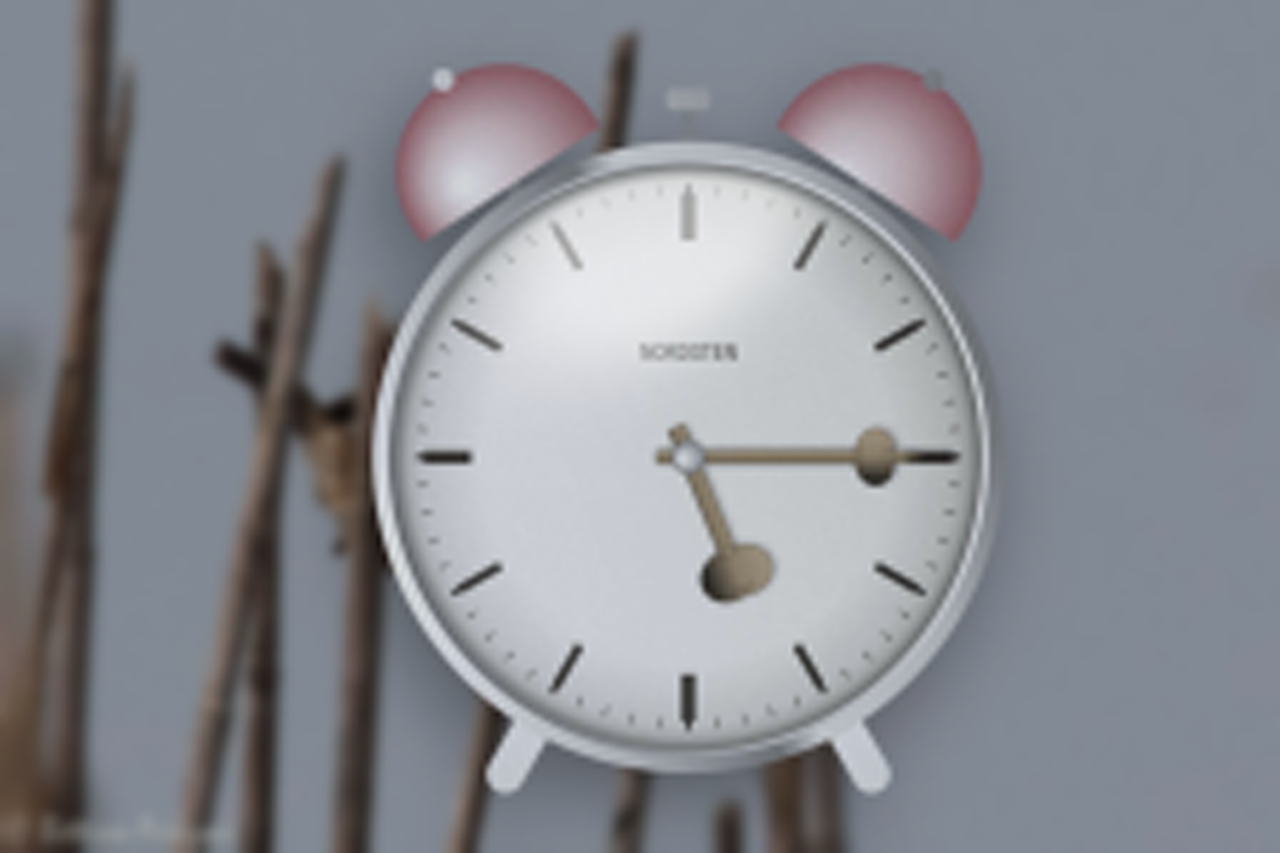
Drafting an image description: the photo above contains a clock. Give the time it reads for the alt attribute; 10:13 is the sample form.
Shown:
5:15
